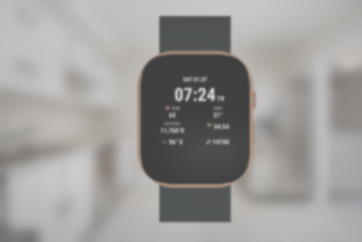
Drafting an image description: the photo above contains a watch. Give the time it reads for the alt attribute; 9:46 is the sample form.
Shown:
7:24
